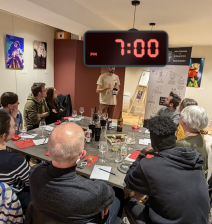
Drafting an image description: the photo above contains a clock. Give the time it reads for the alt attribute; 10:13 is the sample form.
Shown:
7:00
